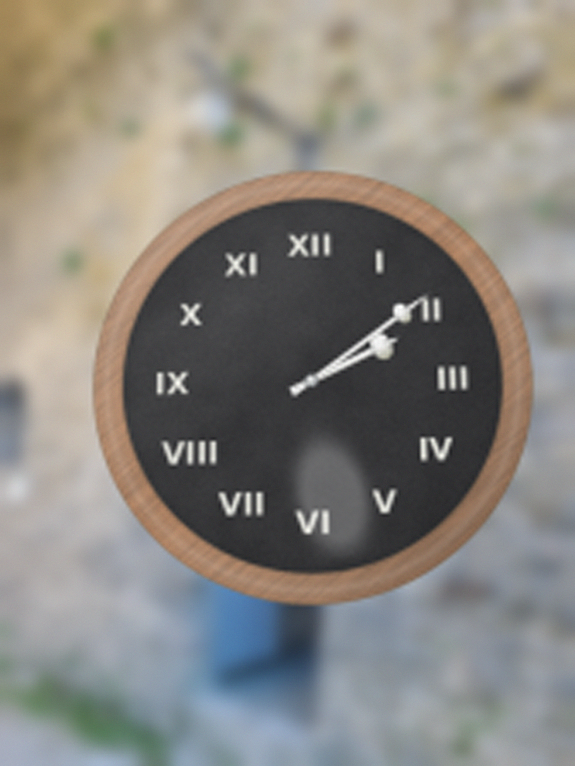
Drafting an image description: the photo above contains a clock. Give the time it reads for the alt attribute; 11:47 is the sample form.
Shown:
2:09
